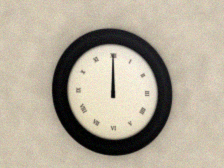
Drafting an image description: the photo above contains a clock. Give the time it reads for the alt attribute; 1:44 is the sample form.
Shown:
12:00
